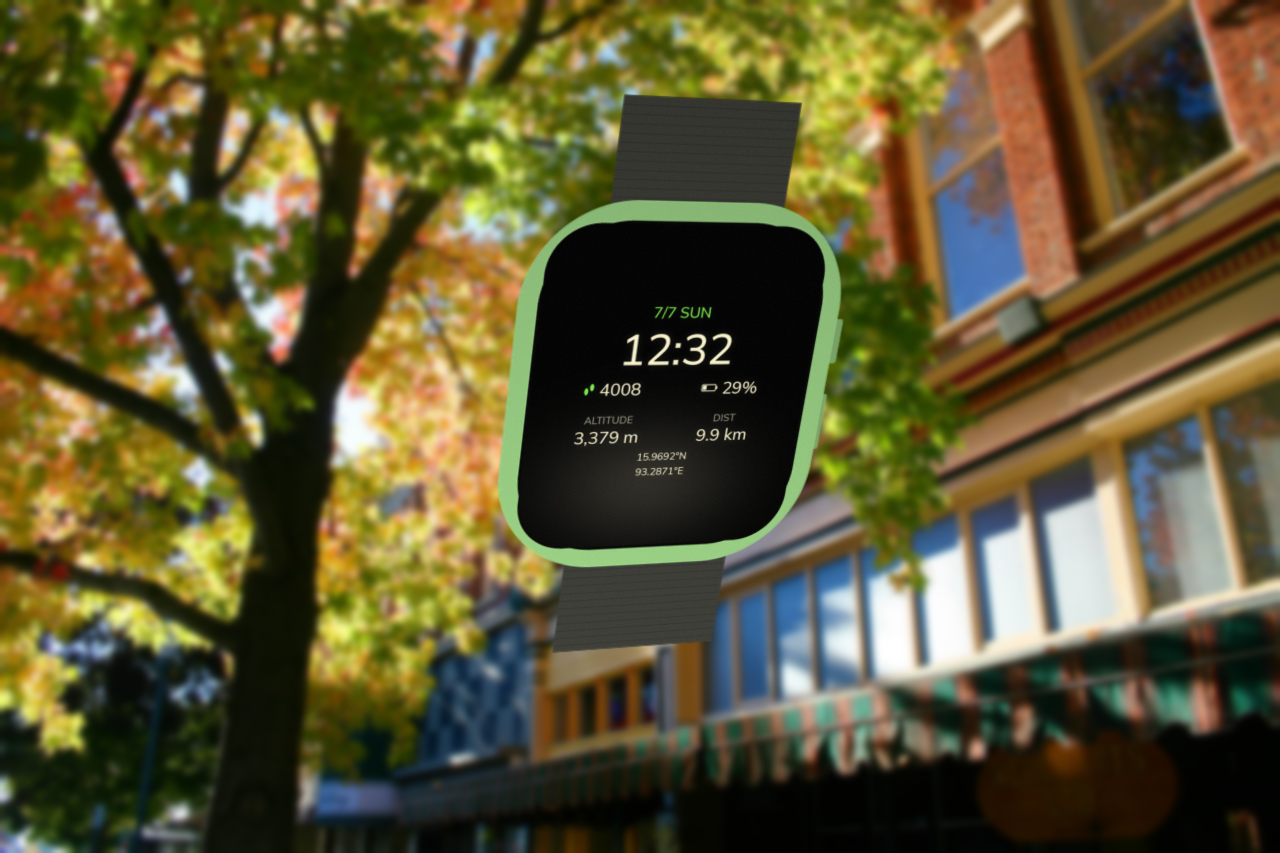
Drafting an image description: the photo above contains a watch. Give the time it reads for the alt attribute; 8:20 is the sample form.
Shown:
12:32
